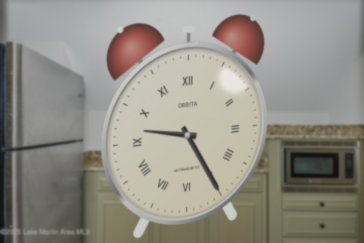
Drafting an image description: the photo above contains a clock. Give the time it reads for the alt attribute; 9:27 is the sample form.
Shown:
9:25
